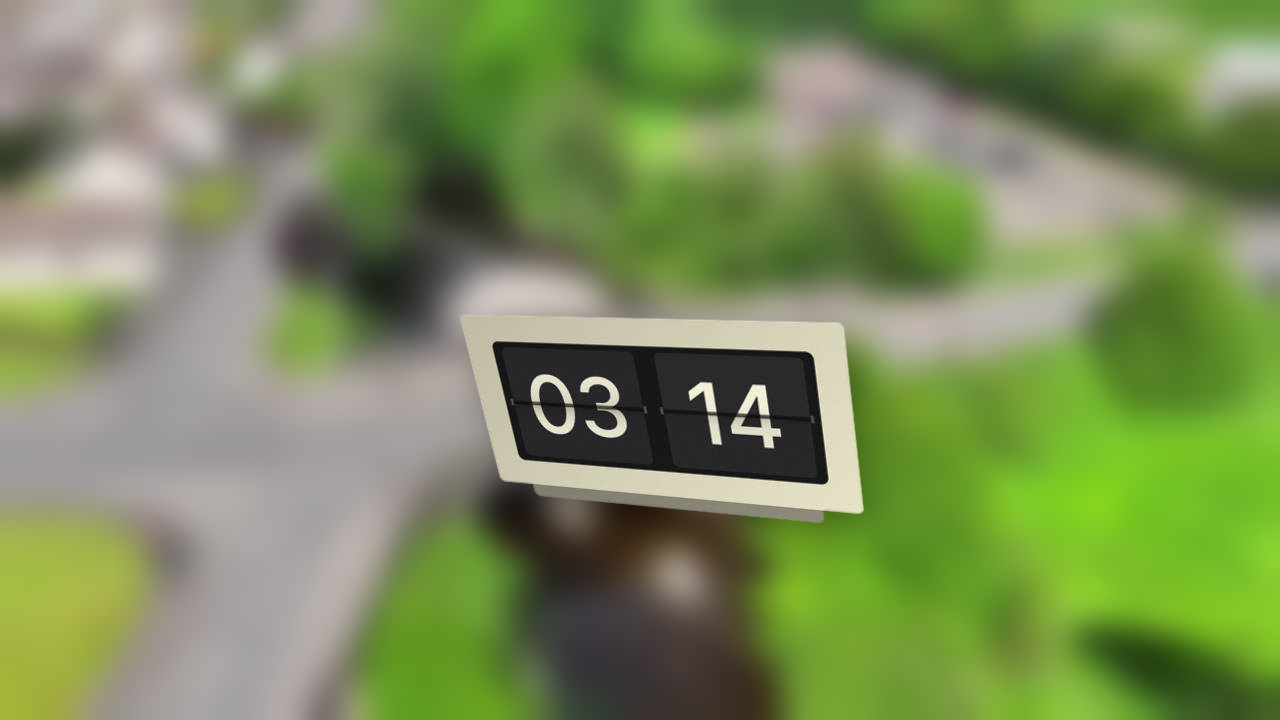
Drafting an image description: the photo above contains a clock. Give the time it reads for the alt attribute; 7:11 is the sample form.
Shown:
3:14
